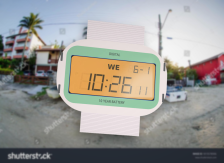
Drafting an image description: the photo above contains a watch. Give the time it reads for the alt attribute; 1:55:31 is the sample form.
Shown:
10:26:11
